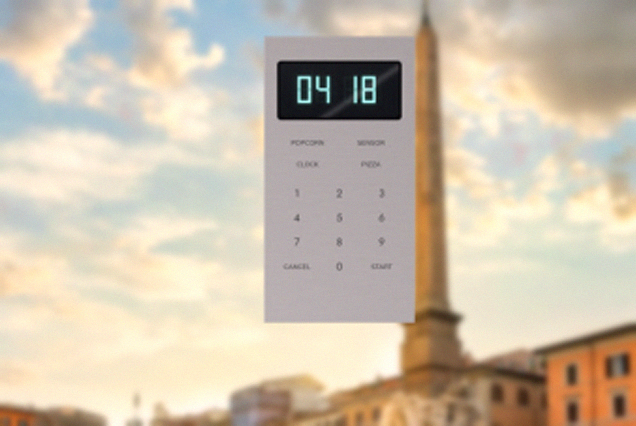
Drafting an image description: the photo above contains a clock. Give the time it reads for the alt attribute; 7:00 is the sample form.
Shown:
4:18
